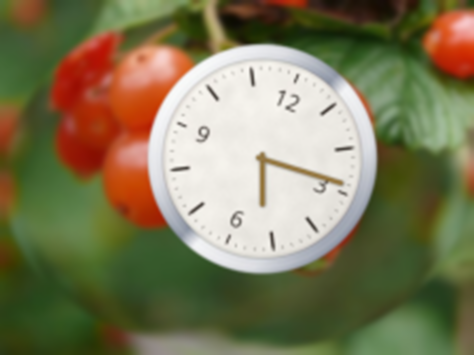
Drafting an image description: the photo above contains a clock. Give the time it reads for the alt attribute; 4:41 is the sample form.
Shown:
5:14
